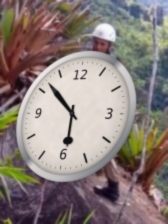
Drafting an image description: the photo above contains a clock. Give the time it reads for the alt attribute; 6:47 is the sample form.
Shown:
5:52
